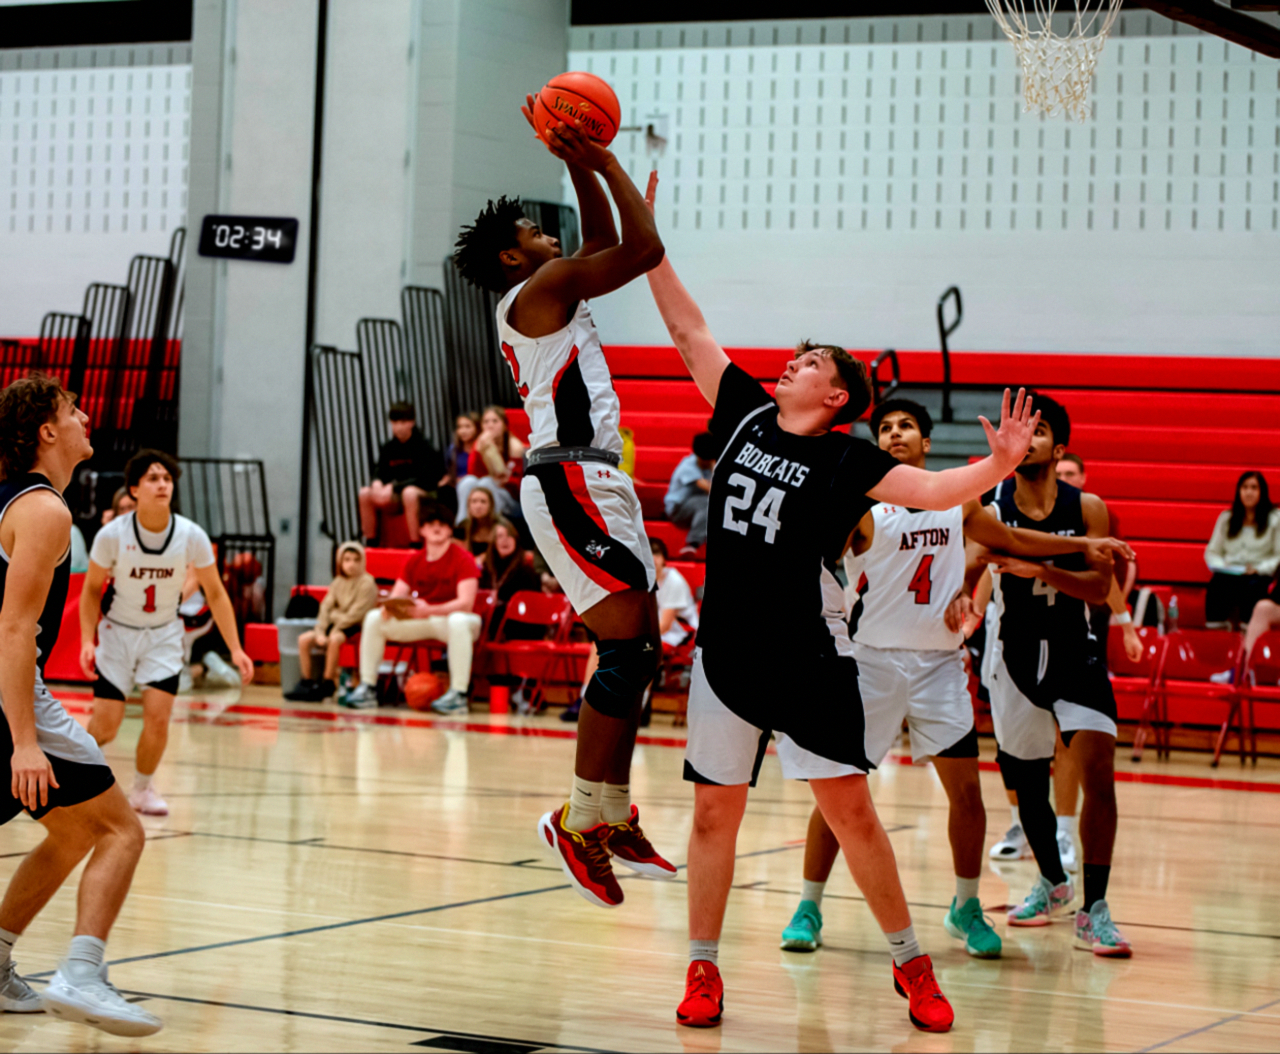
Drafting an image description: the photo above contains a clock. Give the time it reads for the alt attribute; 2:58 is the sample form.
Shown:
2:34
